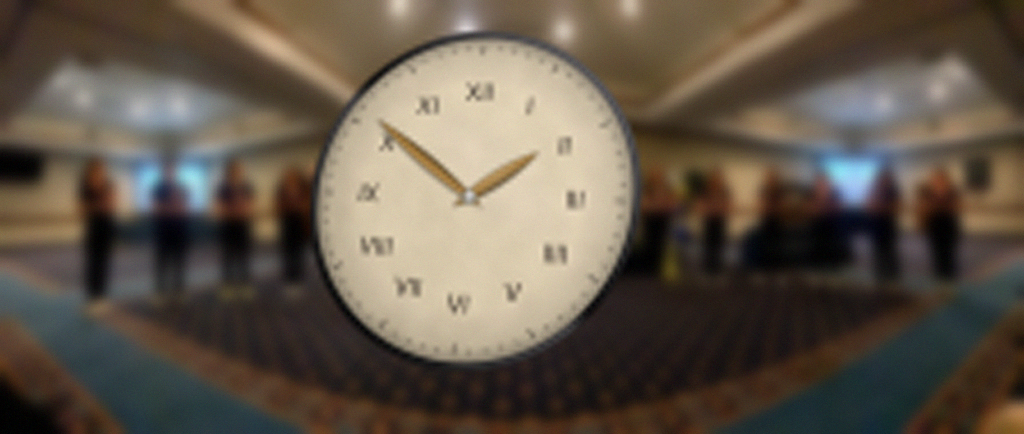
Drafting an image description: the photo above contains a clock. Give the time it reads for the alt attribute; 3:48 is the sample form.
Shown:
1:51
